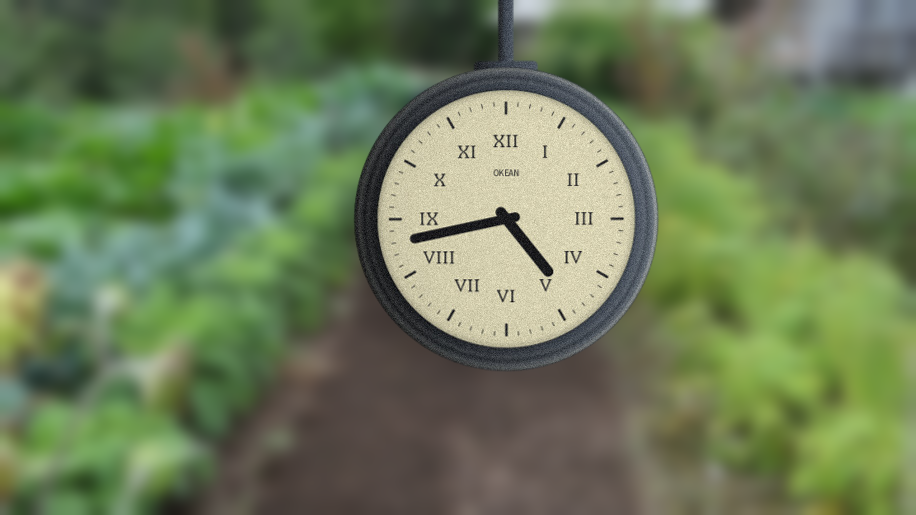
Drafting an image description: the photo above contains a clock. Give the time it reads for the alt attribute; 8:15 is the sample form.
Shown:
4:43
